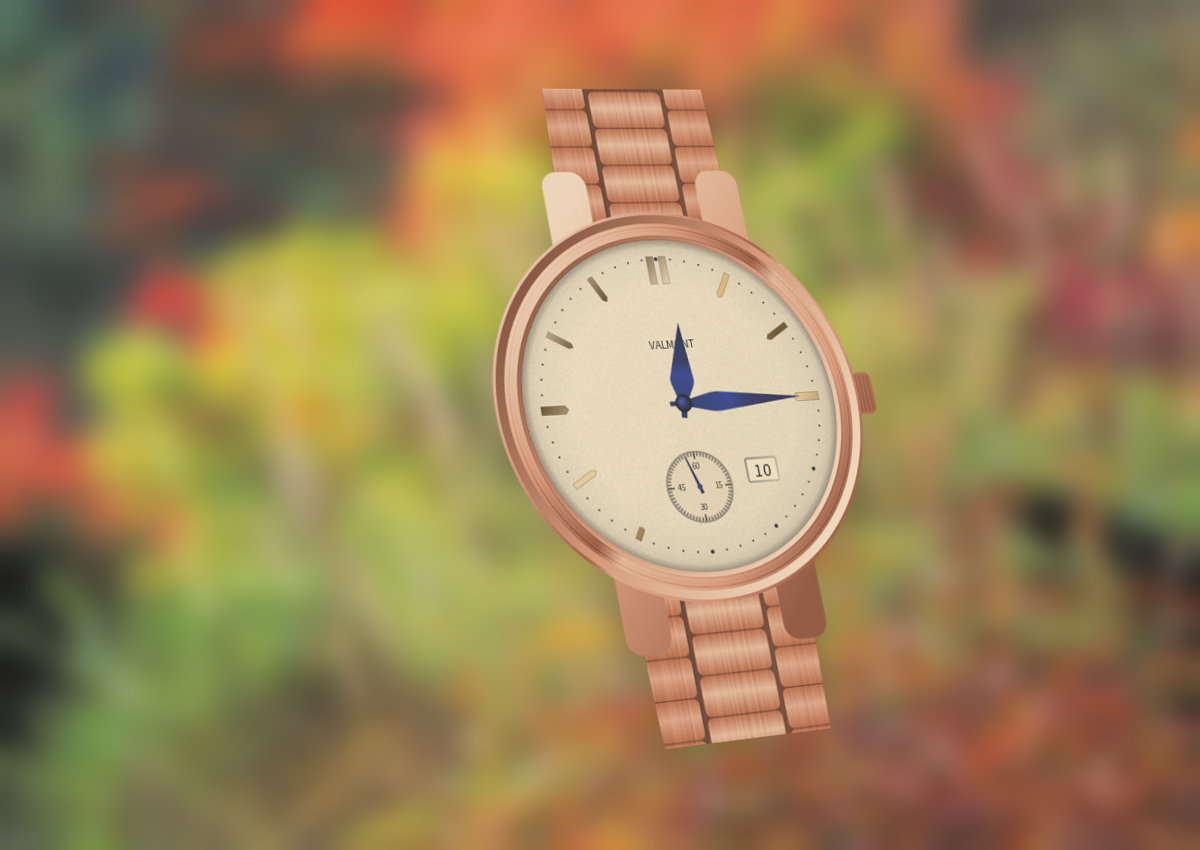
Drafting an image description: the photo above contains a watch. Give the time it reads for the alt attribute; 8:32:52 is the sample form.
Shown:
12:14:57
